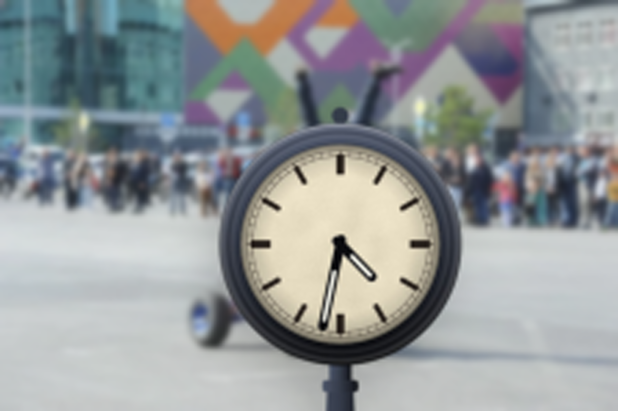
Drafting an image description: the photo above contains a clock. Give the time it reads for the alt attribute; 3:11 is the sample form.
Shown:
4:32
